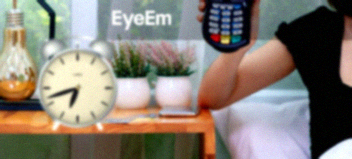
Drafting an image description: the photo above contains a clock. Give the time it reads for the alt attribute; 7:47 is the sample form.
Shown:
6:42
